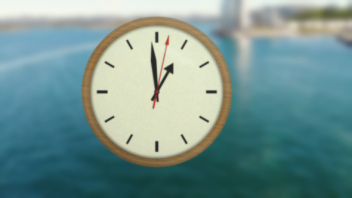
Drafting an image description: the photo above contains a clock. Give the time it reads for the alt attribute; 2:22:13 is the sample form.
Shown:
12:59:02
